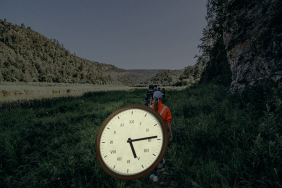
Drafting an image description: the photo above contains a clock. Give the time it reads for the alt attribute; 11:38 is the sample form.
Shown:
5:14
